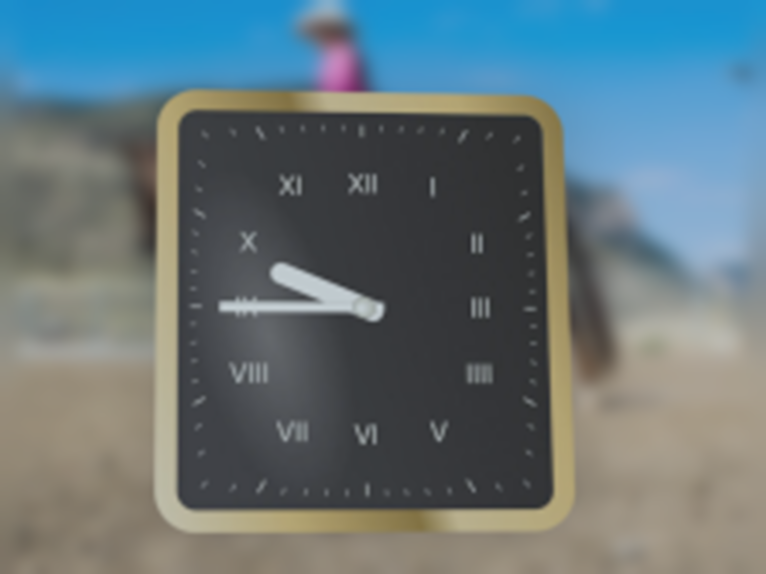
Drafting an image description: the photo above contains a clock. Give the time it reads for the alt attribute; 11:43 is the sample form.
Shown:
9:45
